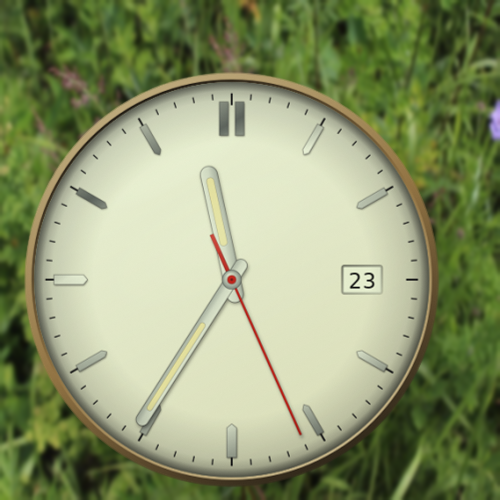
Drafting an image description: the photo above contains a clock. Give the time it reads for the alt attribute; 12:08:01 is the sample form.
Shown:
11:35:26
